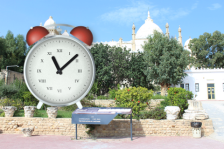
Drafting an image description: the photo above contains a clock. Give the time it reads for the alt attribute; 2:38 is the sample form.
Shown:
11:08
